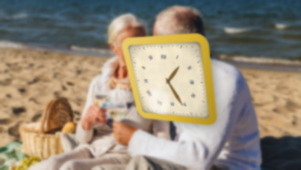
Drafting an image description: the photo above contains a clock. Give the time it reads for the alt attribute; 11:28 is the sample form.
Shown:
1:26
